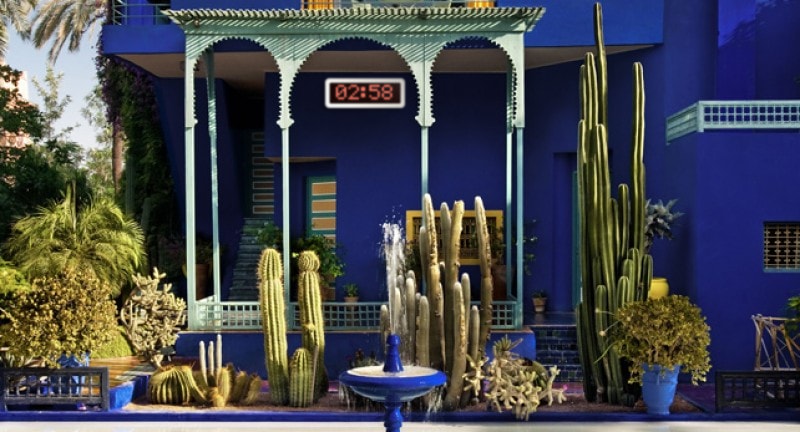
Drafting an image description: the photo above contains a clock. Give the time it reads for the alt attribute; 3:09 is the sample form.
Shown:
2:58
